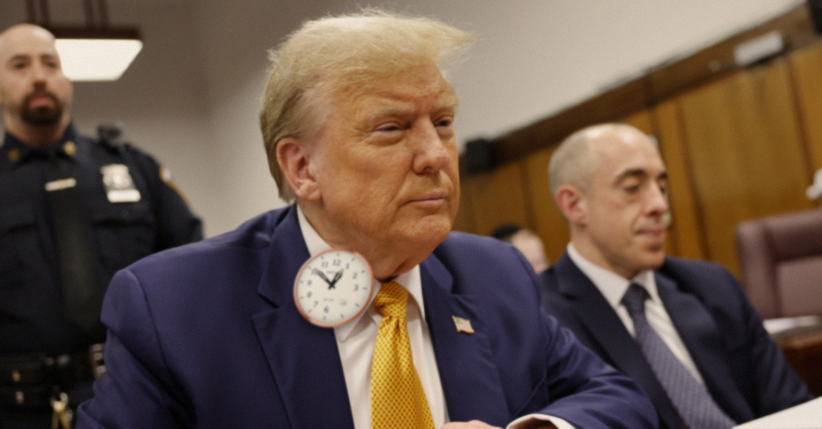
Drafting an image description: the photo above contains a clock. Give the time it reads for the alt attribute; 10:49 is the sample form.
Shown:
12:51
